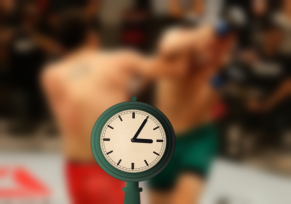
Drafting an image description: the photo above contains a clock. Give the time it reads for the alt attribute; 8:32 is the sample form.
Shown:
3:05
